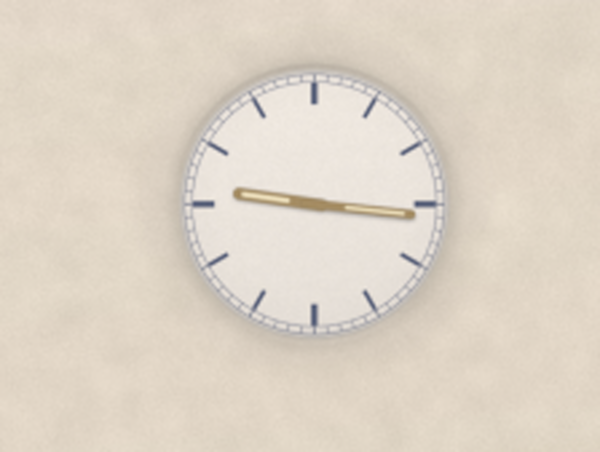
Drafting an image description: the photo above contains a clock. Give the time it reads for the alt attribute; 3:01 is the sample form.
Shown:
9:16
